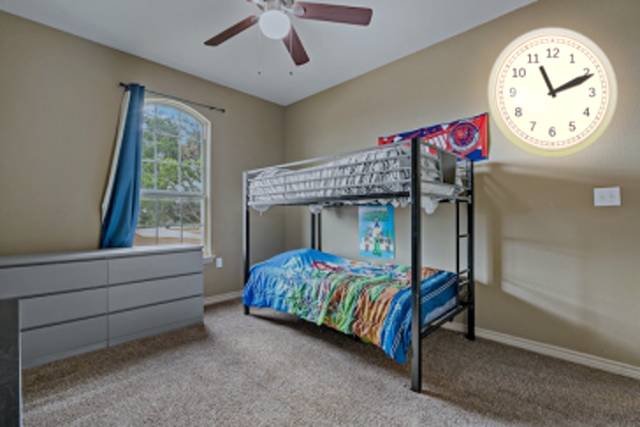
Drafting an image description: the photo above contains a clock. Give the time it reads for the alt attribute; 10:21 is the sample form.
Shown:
11:11
